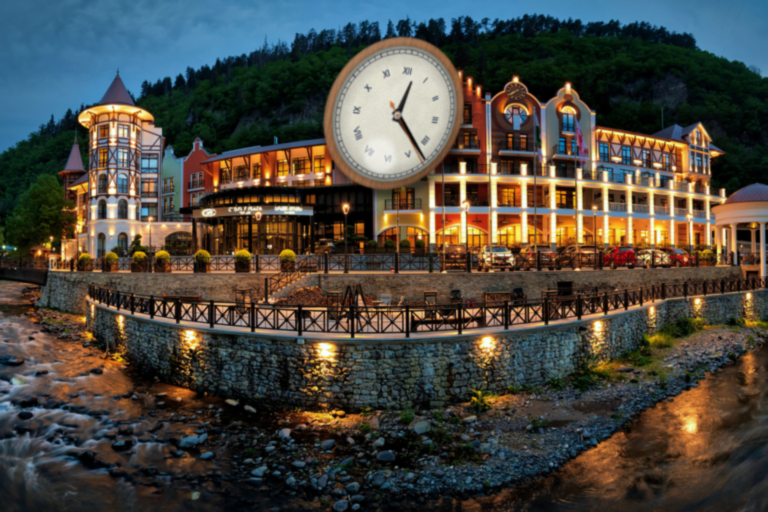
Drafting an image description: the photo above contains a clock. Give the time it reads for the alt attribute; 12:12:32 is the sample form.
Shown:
12:22:23
